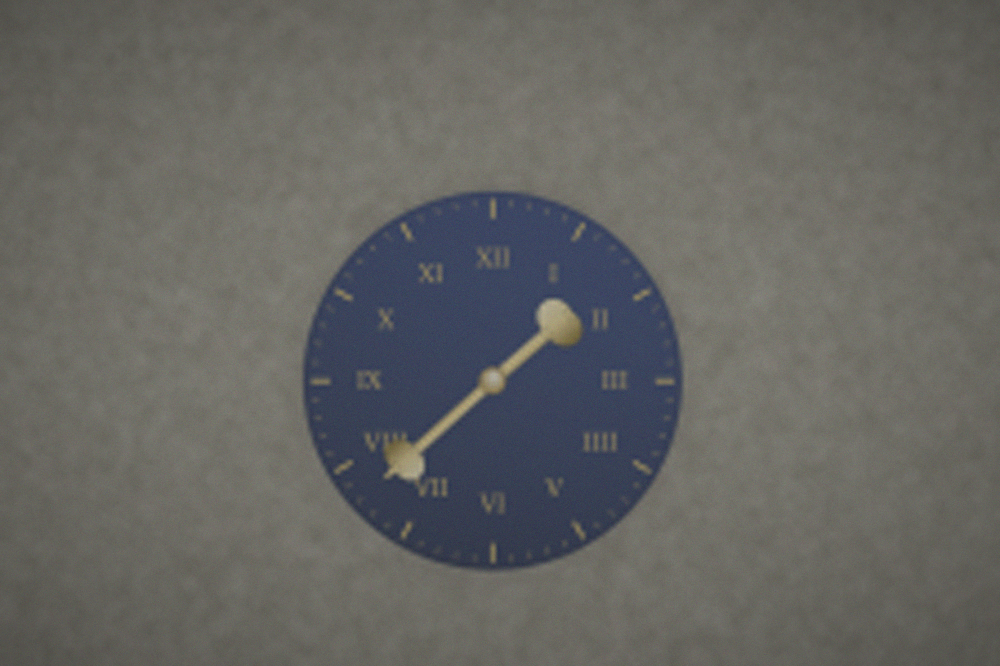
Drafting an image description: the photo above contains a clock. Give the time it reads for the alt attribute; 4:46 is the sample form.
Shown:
1:38
